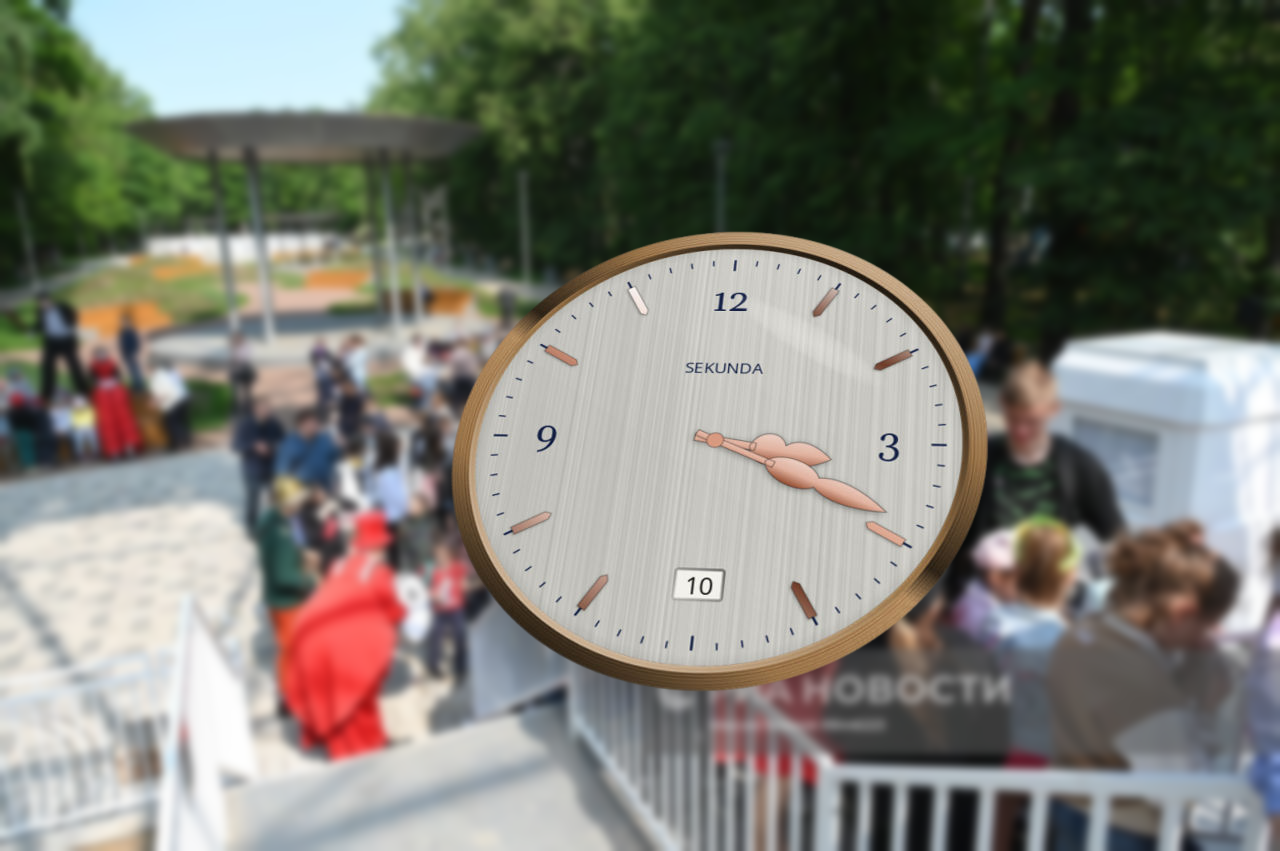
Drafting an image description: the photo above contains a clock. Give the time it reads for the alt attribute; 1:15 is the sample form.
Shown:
3:19
